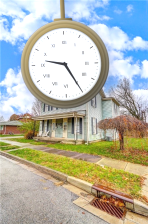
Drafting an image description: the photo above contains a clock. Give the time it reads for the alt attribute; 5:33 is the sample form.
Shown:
9:25
